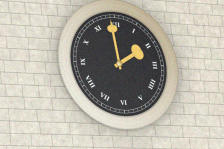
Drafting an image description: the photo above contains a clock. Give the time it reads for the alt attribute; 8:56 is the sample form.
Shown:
1:59
